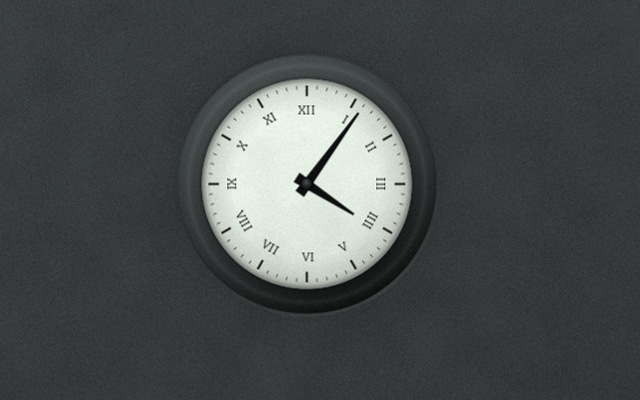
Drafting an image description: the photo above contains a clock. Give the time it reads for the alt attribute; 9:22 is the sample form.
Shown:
4:06
